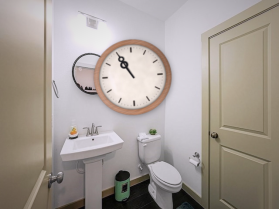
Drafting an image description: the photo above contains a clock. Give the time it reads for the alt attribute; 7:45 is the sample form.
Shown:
10:55
